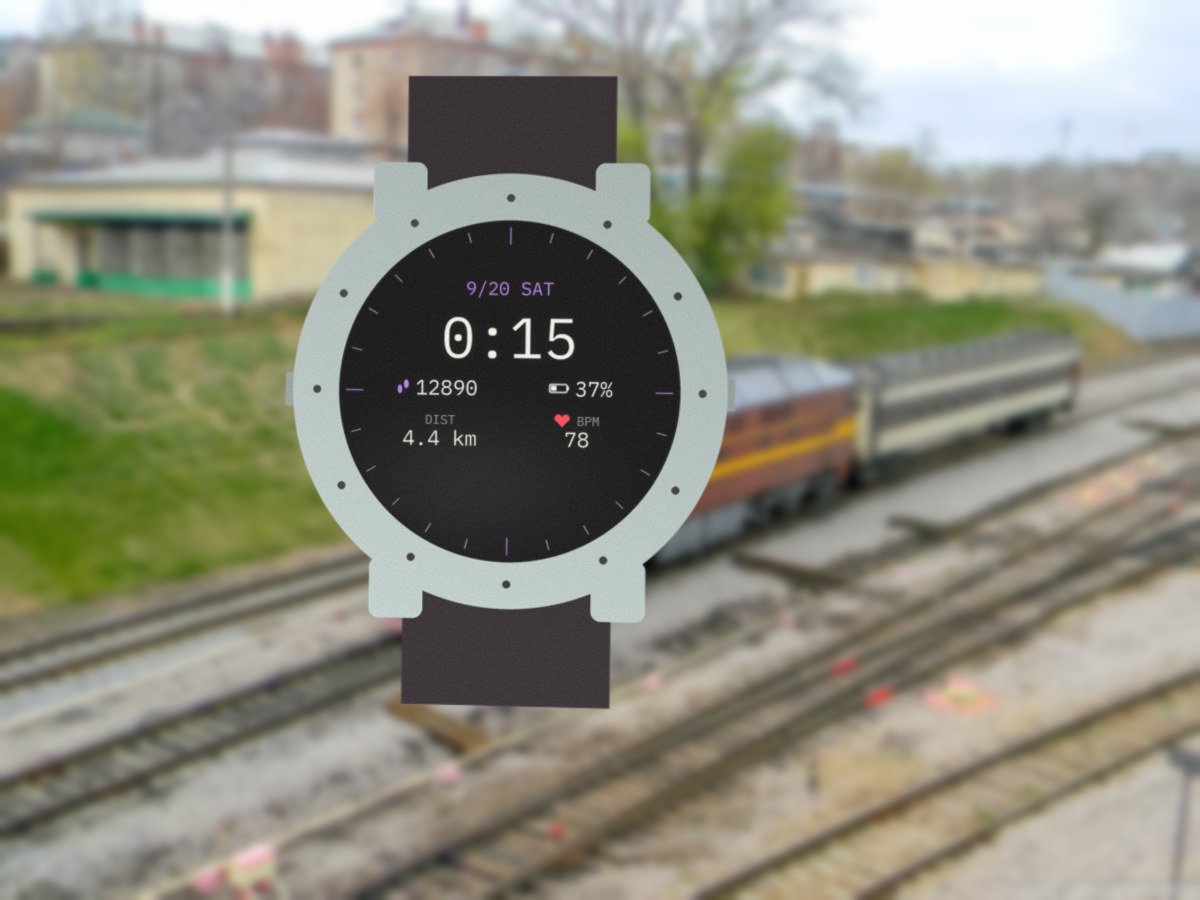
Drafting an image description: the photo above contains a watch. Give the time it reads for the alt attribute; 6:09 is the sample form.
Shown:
0:15
